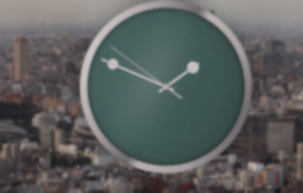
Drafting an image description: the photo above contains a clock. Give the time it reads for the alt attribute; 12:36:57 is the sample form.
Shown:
1:48:51
